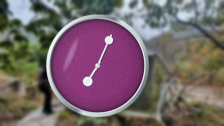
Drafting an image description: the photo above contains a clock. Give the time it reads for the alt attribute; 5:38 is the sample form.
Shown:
7:04
